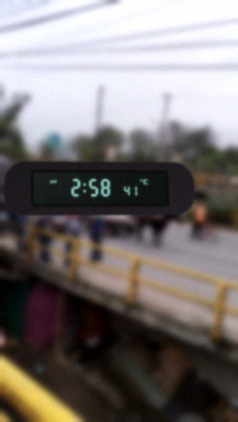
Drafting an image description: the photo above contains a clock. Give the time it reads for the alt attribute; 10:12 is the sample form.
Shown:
2:58
